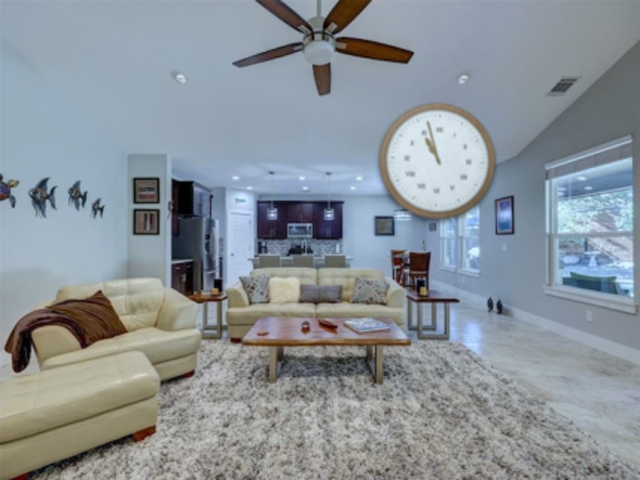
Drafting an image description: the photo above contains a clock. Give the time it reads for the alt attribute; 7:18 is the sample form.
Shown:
10:57
